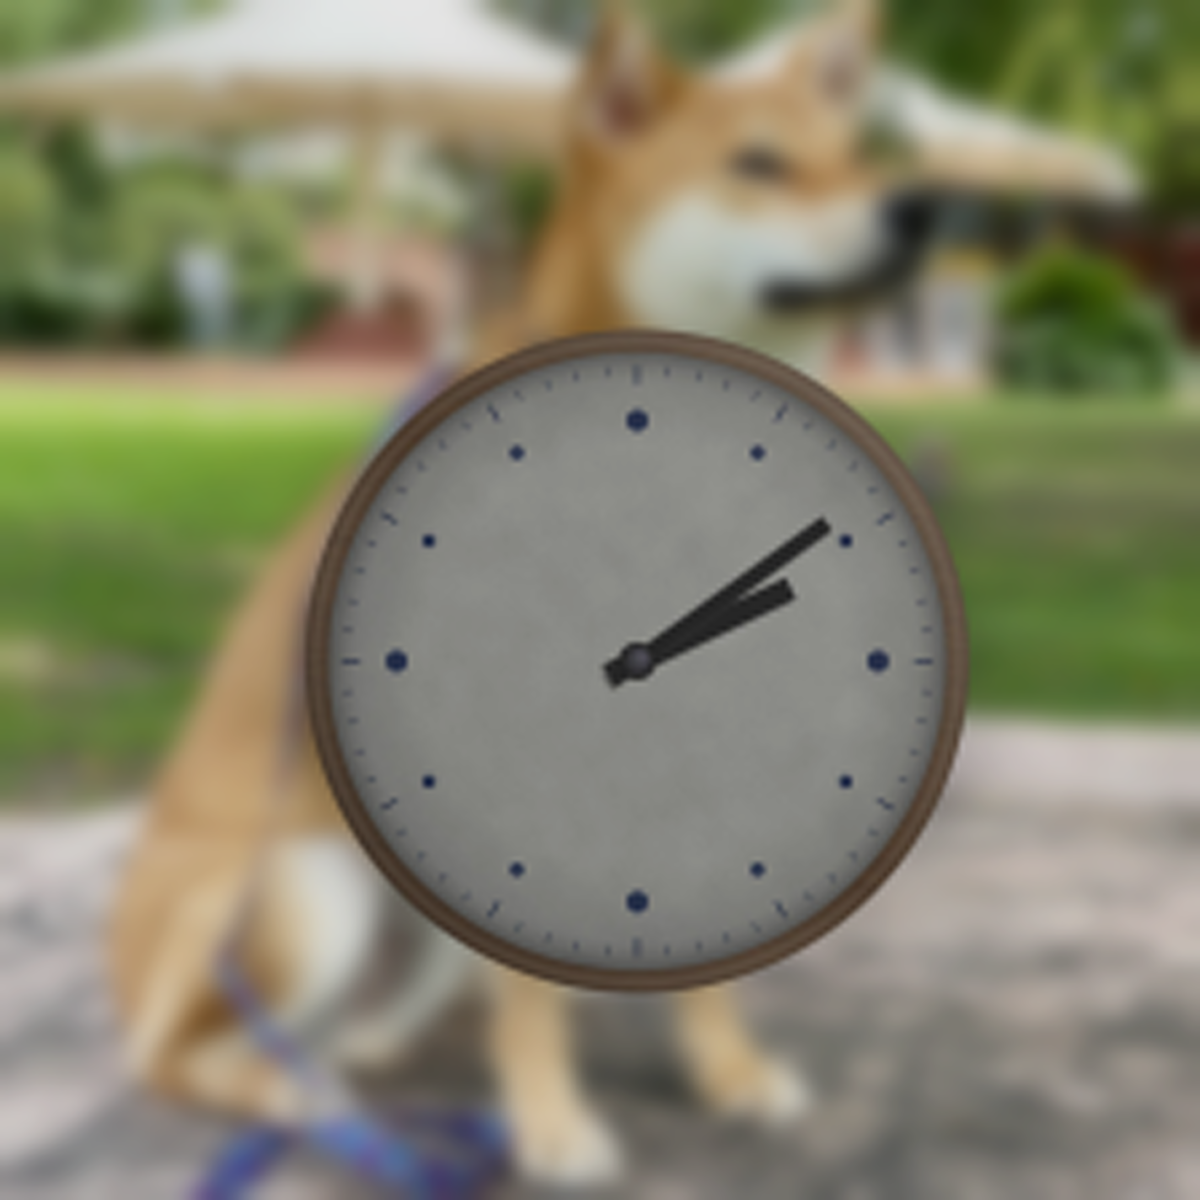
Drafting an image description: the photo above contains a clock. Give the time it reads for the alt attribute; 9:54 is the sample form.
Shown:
2:09
